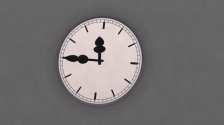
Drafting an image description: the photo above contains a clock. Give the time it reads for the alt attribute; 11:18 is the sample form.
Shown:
11:45
